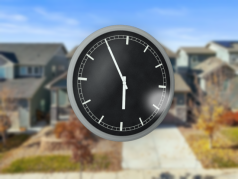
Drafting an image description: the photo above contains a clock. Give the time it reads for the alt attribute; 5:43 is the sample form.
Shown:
5:55
